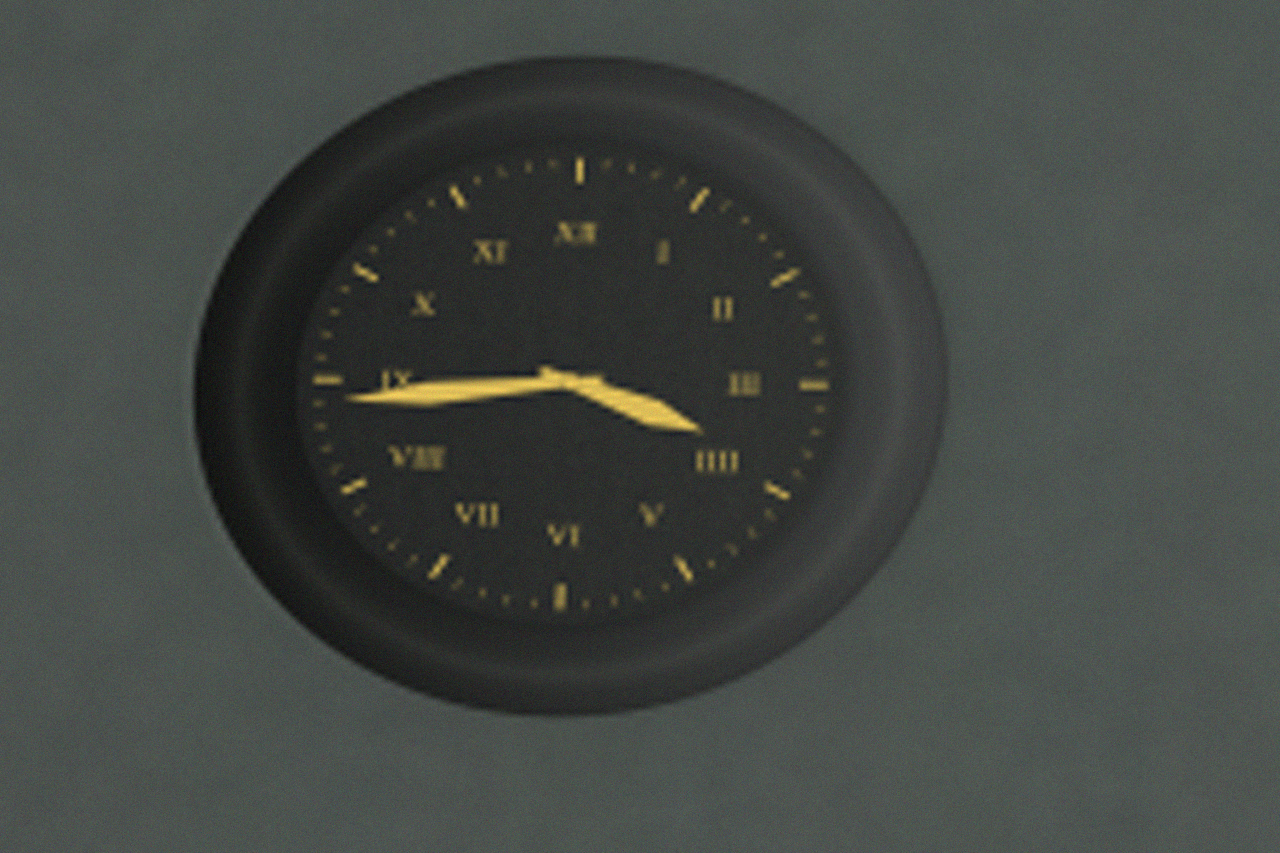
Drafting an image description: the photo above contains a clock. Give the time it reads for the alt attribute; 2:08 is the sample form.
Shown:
3:44
